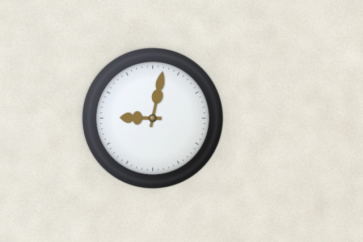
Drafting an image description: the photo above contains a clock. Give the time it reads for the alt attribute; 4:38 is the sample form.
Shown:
9:02
